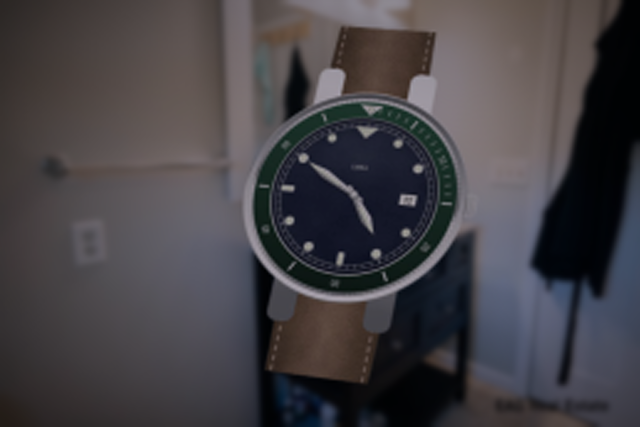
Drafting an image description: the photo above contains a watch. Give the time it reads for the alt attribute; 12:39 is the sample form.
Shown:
4:50
